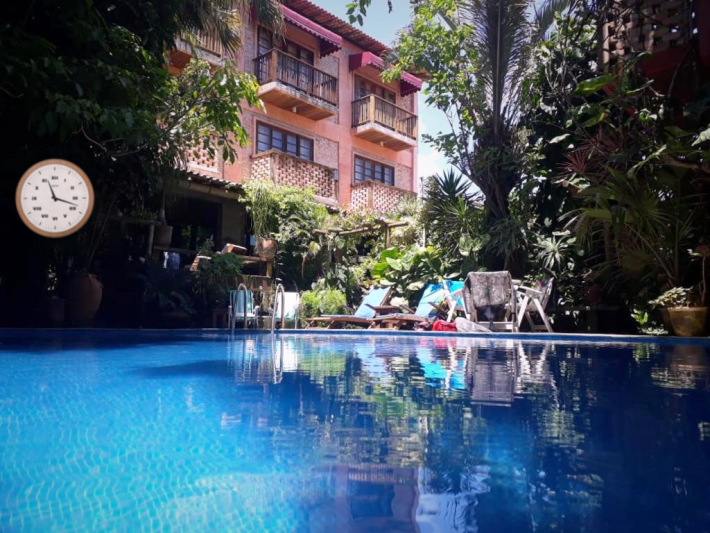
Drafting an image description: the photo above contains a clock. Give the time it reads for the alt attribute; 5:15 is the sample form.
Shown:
11:18
